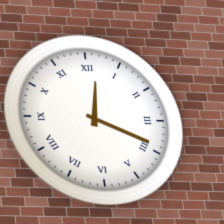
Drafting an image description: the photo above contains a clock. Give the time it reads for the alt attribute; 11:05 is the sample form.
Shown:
12:19
